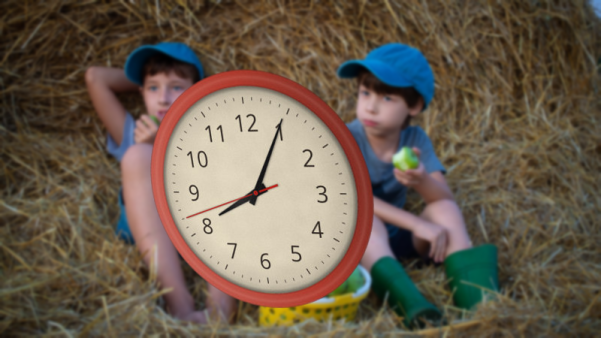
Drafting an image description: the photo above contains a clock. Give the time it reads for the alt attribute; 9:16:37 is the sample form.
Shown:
8:04:42
